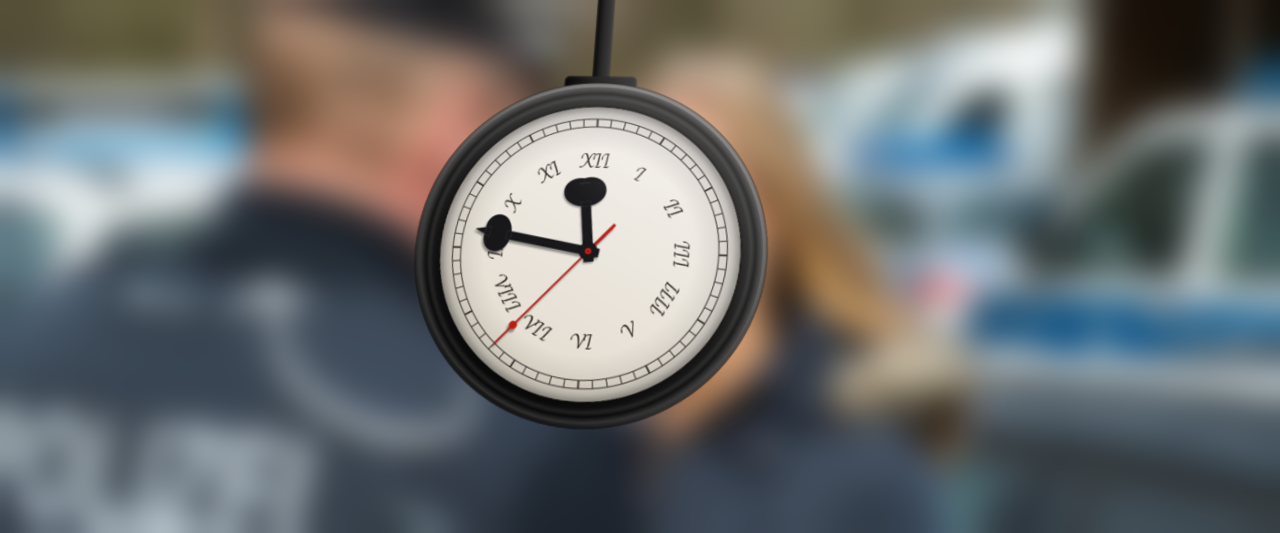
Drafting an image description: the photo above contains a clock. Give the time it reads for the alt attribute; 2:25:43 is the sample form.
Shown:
11:46:37
